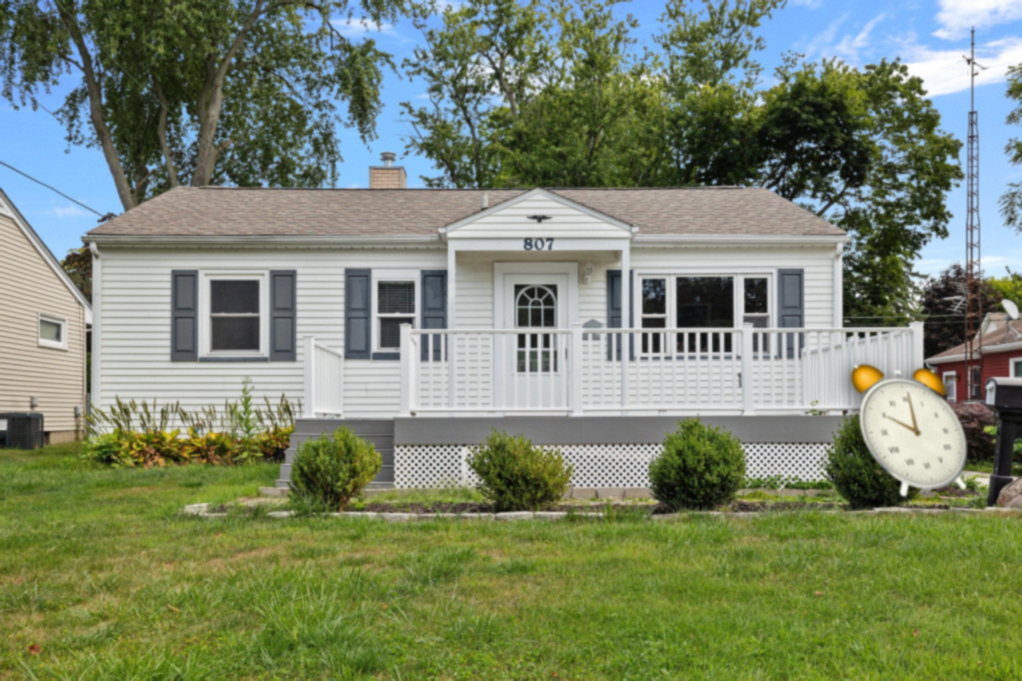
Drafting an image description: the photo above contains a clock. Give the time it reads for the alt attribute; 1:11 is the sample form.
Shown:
10:01
